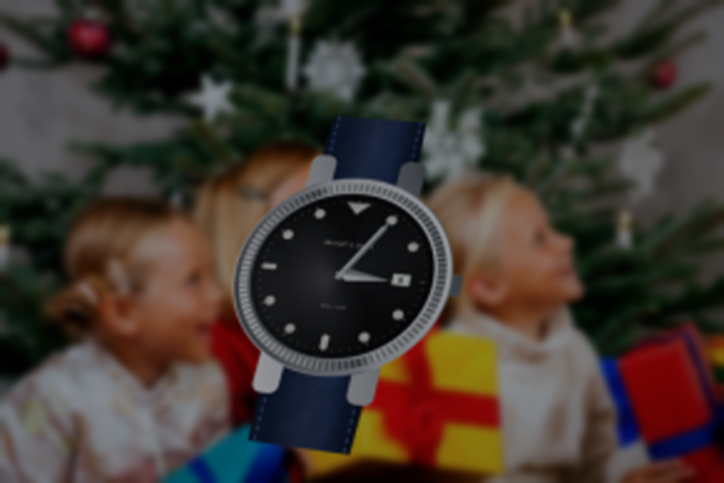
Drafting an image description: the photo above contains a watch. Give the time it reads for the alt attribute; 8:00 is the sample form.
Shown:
3:05
